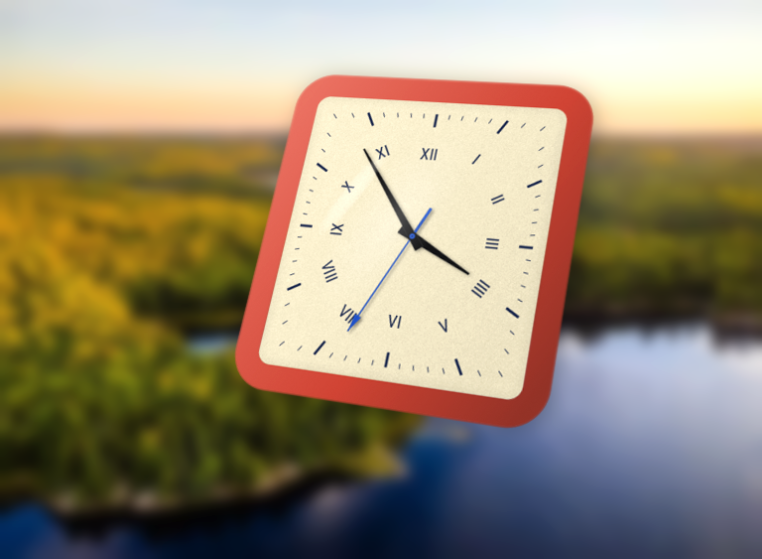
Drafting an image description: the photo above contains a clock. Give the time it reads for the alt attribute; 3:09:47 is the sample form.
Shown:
3:53:34
